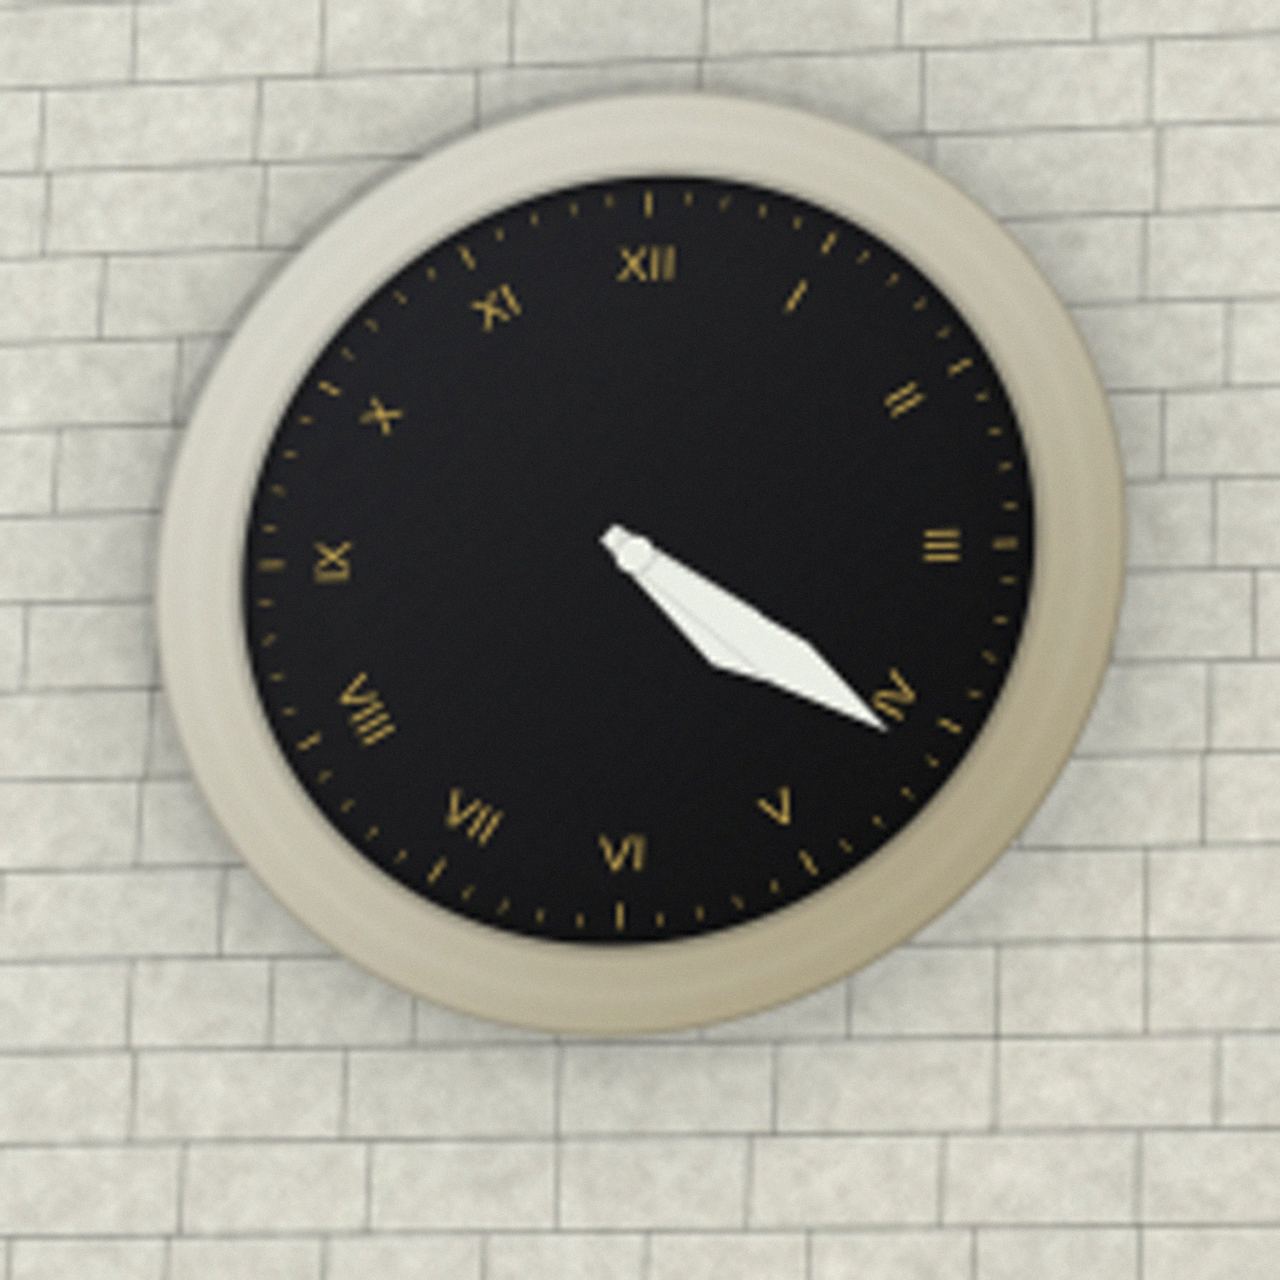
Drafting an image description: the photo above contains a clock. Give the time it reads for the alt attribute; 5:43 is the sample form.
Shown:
4:21
